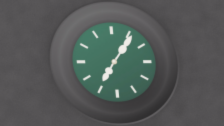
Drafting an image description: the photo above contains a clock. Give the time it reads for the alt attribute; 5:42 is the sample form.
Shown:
7:06
